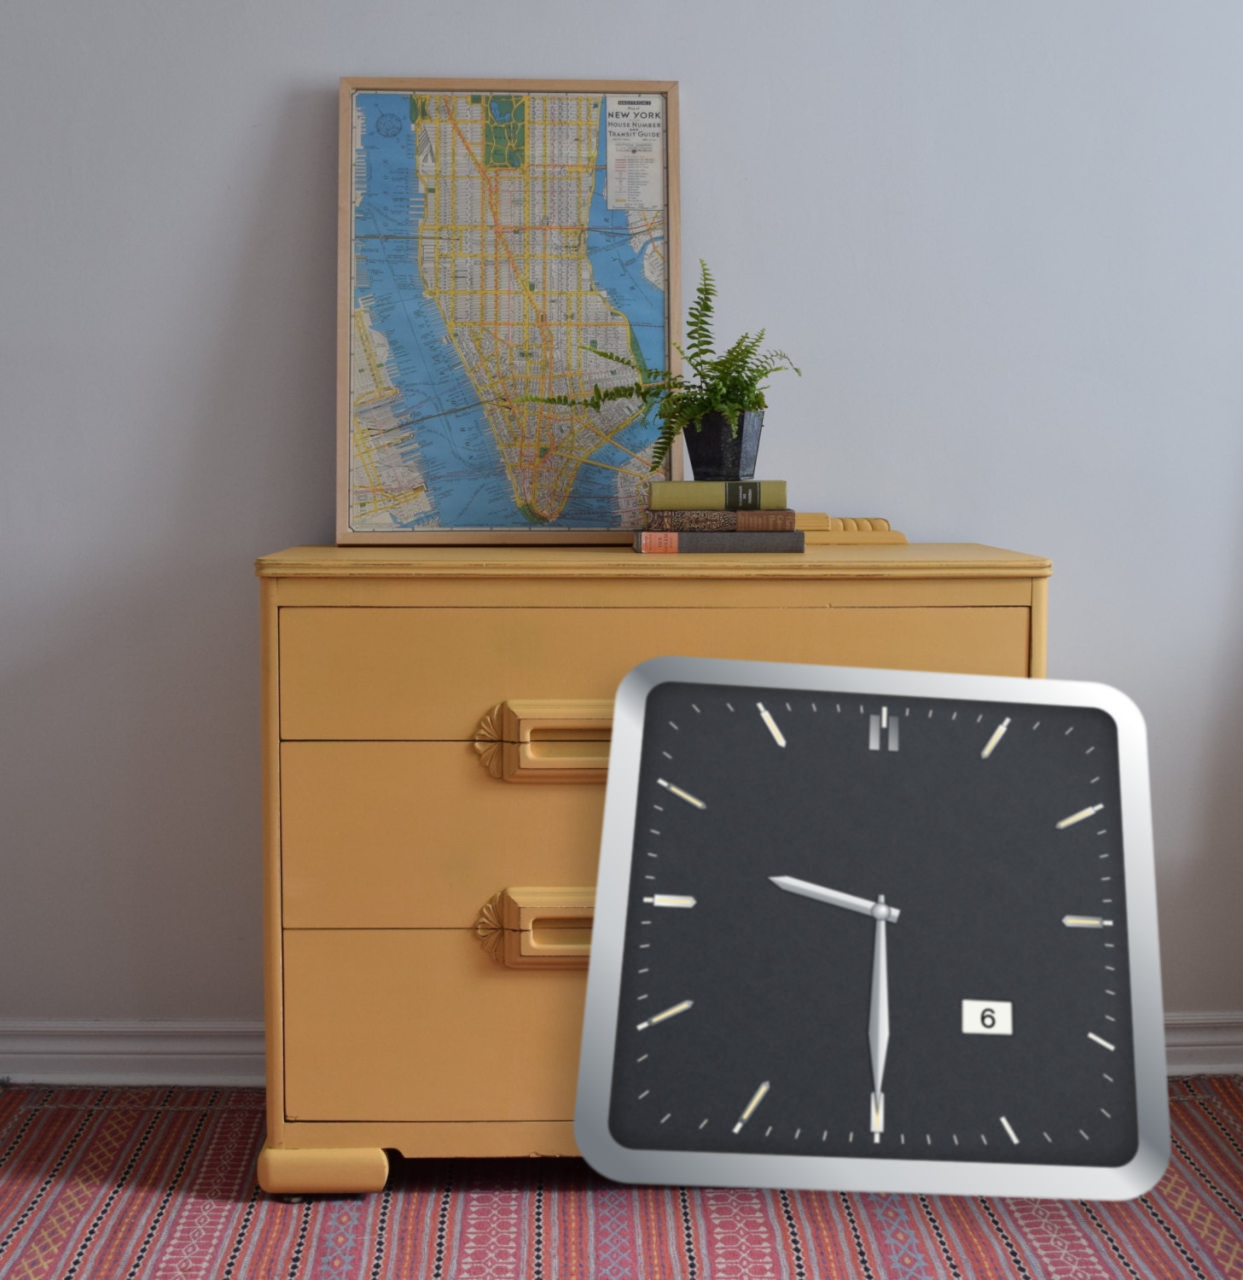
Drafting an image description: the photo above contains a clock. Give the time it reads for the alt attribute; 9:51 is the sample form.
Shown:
9:30
